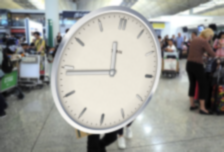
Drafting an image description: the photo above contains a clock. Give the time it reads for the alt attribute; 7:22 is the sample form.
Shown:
11:44
